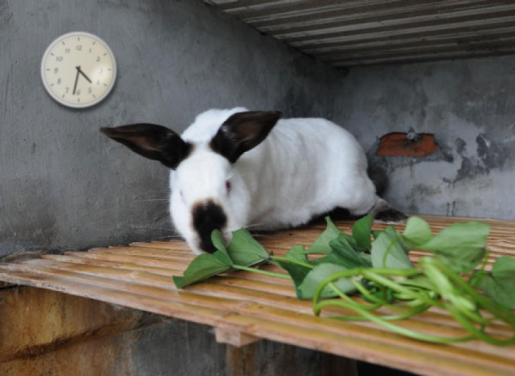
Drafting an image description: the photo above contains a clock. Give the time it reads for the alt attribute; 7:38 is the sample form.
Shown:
4:32
